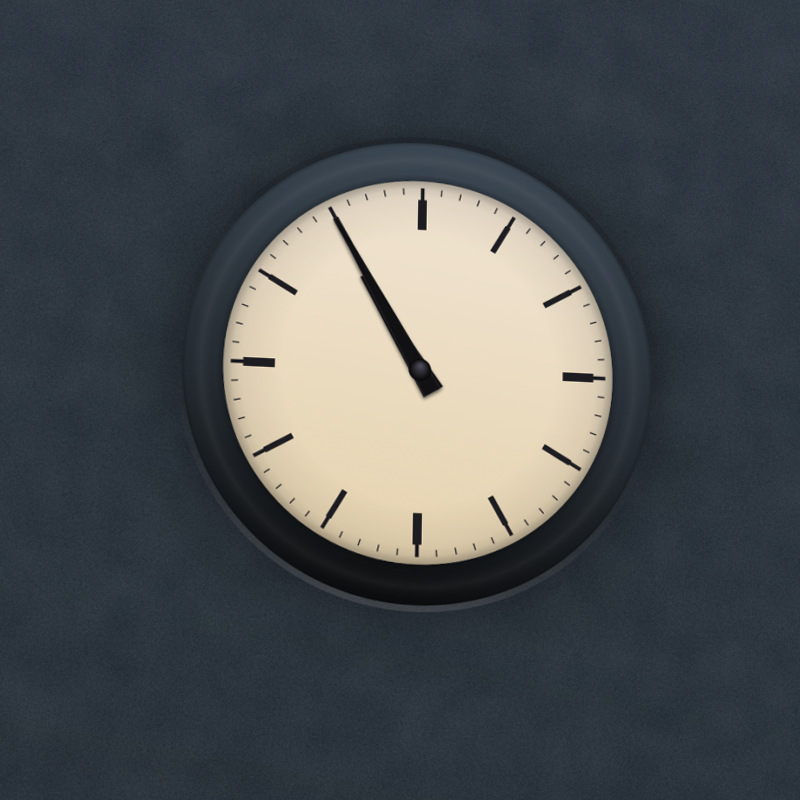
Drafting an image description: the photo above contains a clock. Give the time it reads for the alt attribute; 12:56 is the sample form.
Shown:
10:55
